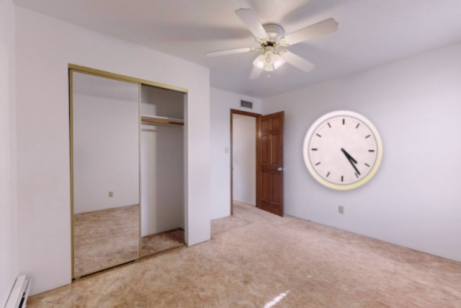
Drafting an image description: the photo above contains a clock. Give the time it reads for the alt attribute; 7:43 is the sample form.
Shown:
4:24
